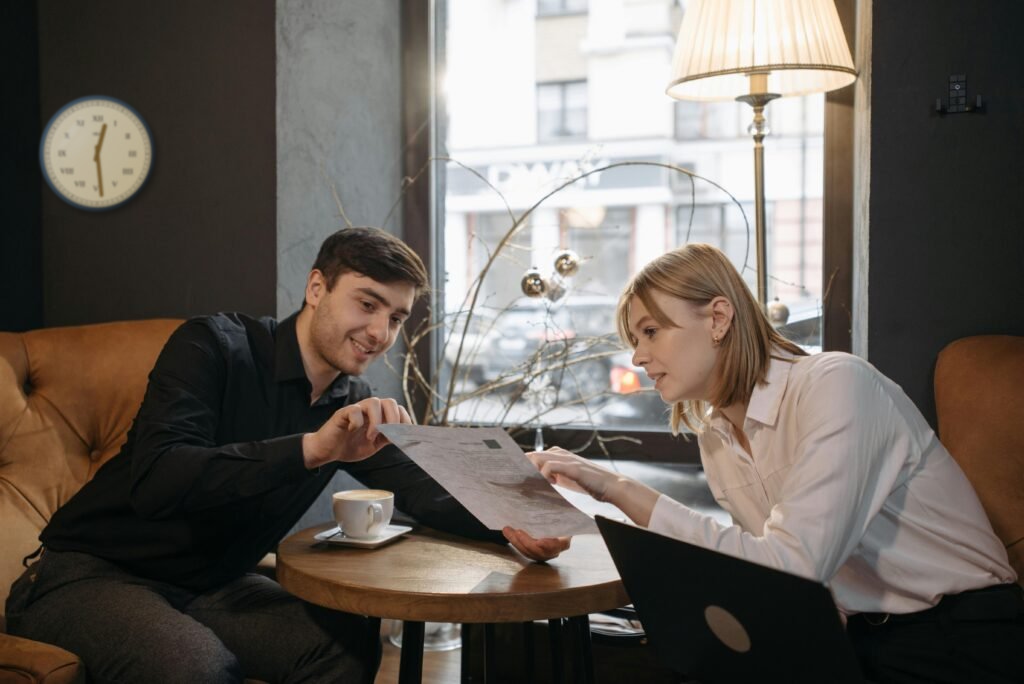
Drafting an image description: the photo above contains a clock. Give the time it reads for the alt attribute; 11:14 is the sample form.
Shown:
12:29
